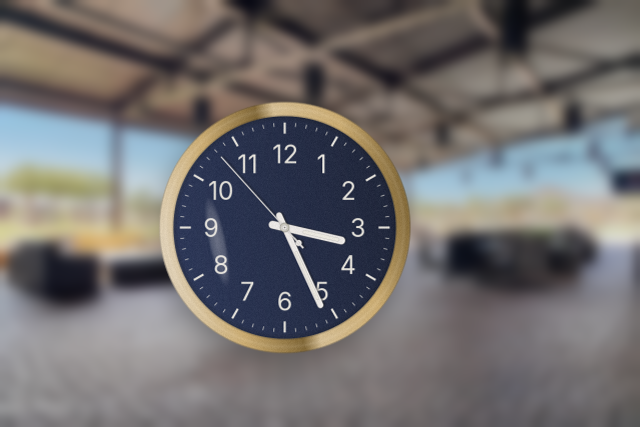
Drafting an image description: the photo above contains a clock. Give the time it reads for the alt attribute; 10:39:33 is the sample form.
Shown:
3:25:53
